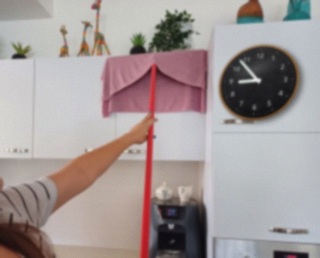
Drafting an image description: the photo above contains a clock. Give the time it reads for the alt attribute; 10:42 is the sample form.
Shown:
8:53
